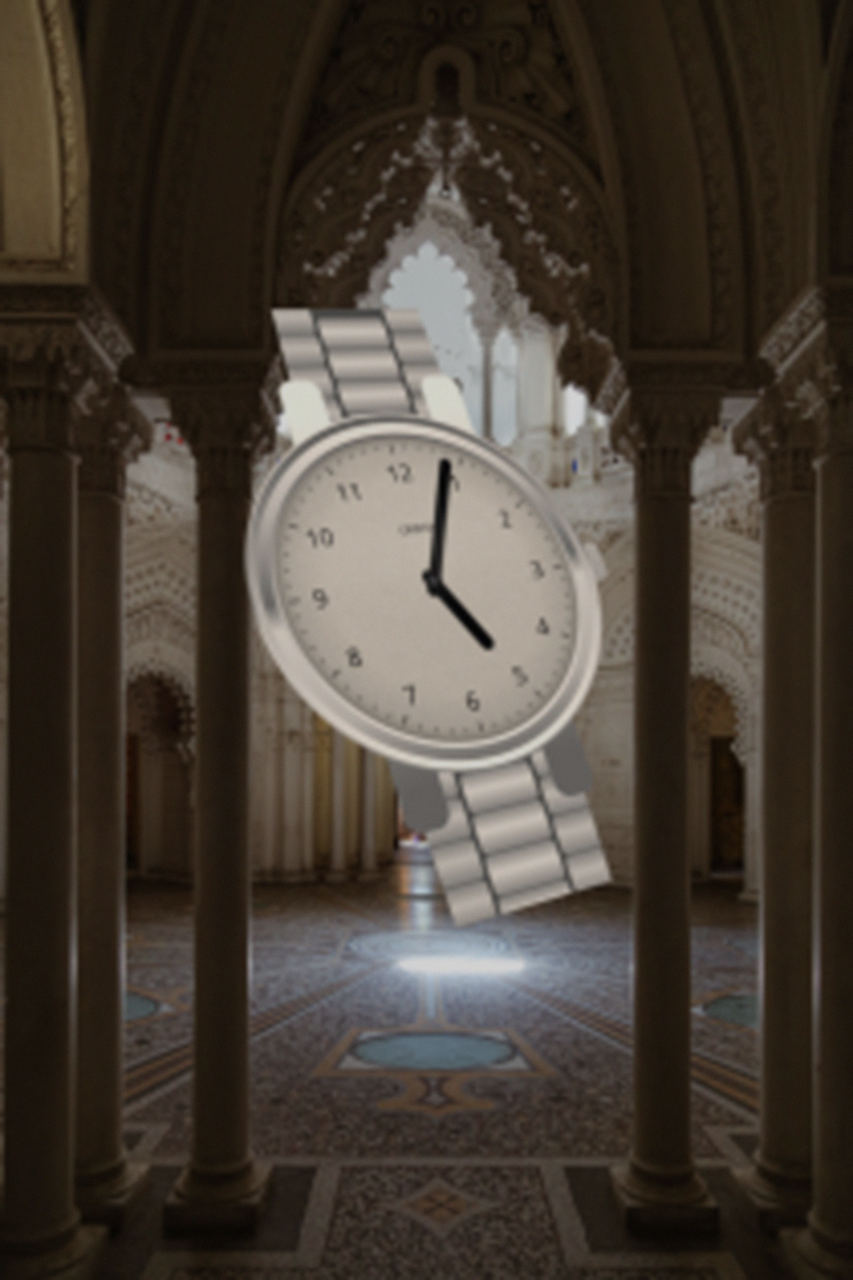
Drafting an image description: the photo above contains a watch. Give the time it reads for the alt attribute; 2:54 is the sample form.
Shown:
5:04
